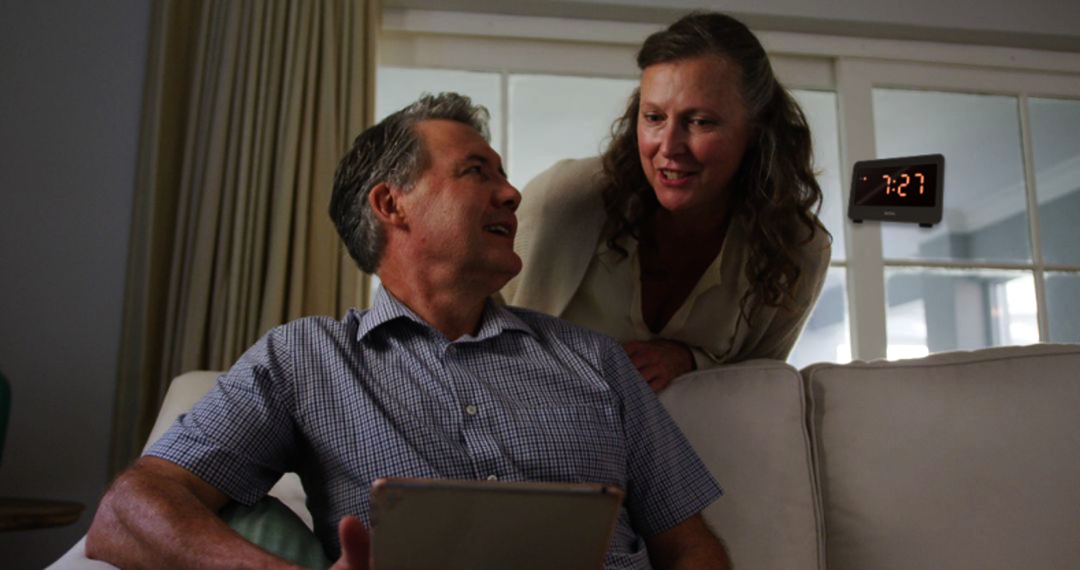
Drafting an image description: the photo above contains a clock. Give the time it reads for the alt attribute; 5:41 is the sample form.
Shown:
7:27
